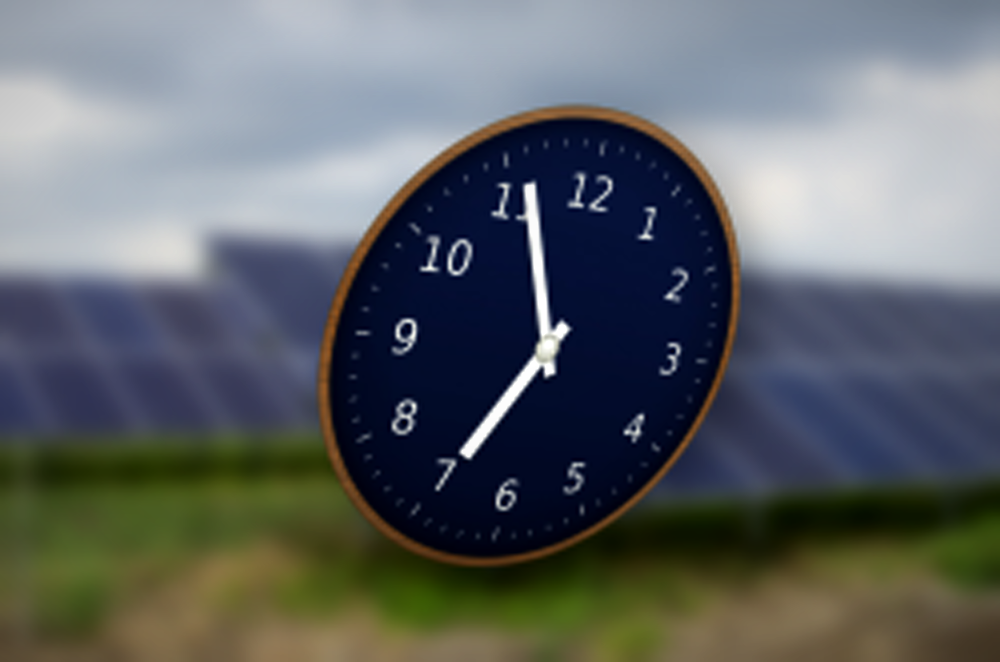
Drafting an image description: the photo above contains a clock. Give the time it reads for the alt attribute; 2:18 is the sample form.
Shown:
6:56
